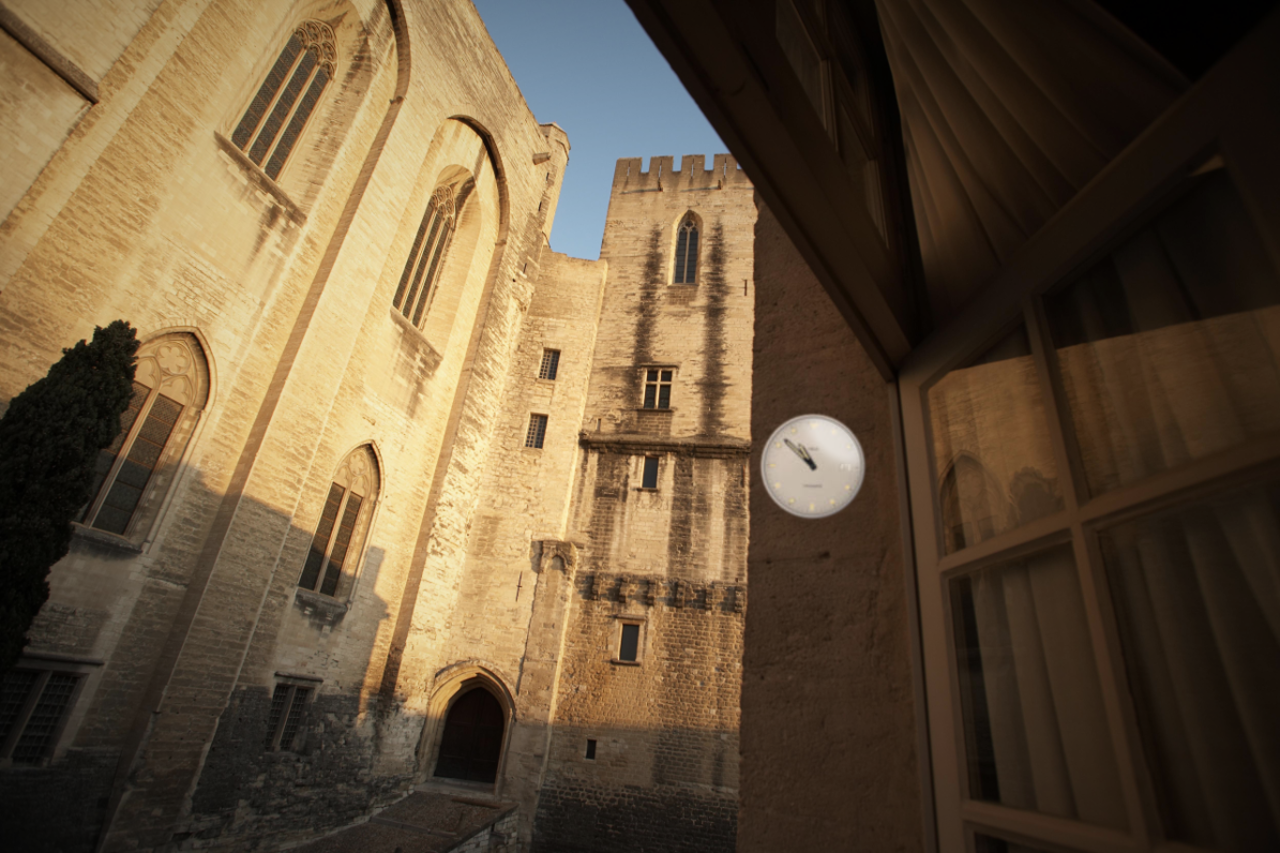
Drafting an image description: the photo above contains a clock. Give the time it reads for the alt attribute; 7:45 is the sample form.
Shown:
10:52
